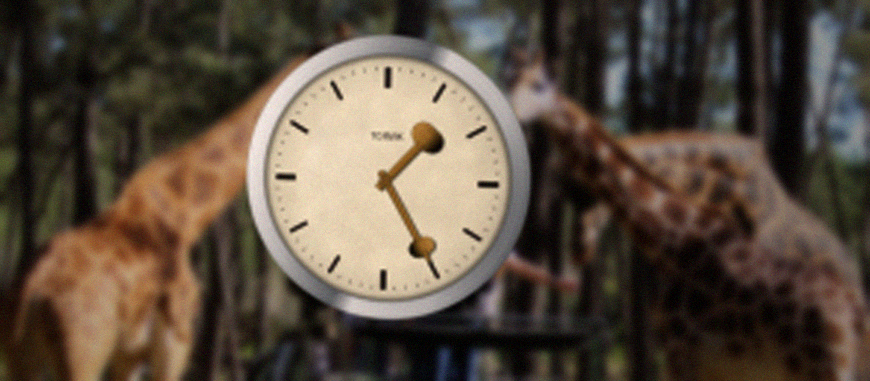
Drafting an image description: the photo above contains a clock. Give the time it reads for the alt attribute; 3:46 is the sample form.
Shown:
1:25
